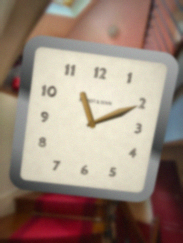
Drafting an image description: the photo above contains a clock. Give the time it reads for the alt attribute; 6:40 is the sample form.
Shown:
11:10
